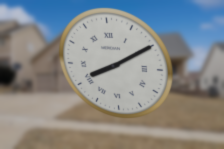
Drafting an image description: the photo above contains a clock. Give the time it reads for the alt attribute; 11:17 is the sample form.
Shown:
8:10
